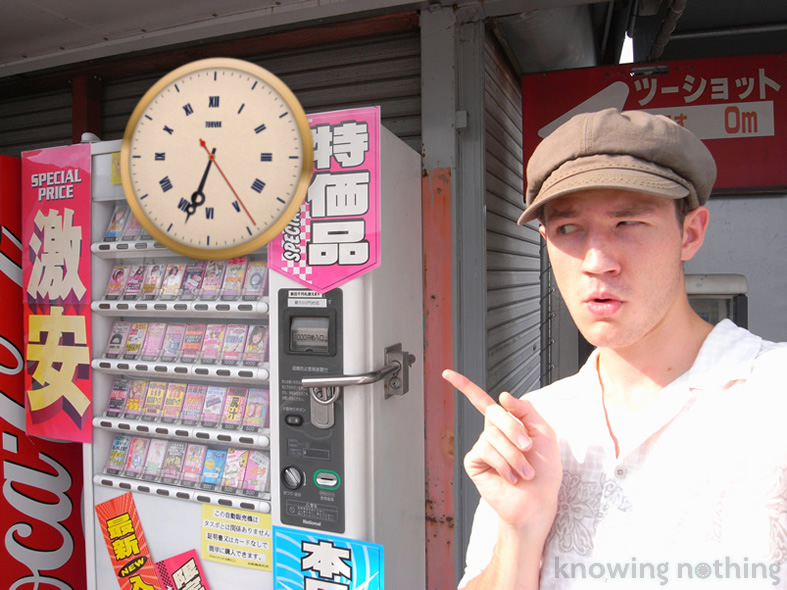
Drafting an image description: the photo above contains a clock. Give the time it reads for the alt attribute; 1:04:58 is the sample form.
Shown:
6:33:24
